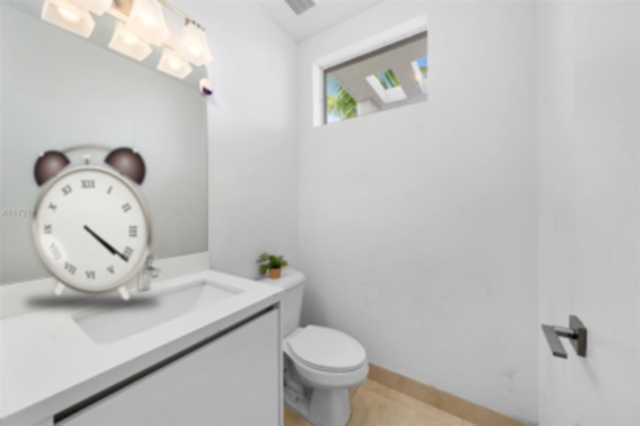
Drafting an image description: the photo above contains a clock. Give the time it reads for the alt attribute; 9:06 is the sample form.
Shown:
4:21
